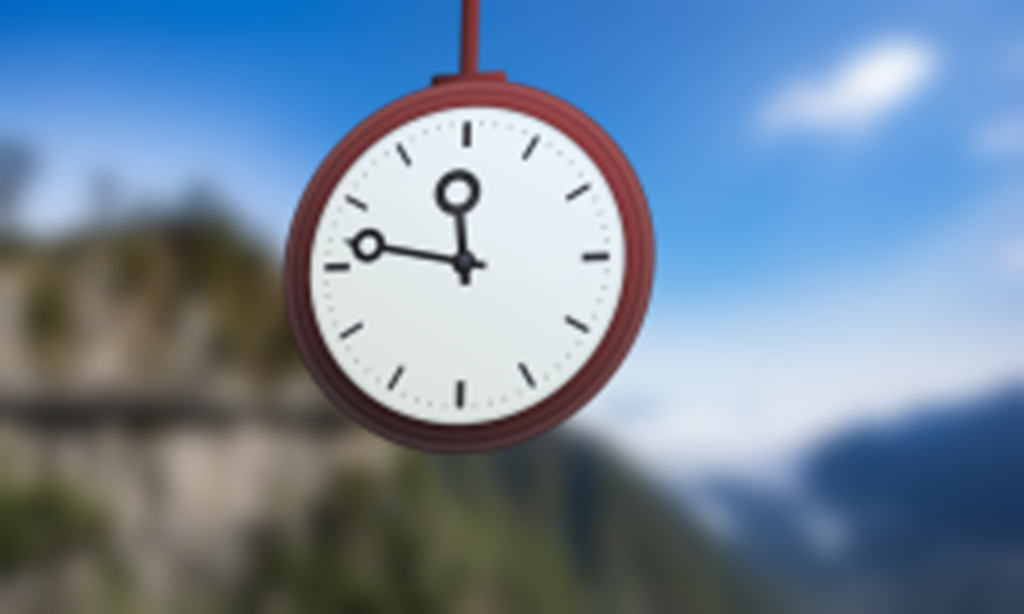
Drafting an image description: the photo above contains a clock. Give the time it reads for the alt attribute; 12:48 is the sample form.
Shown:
11:47
